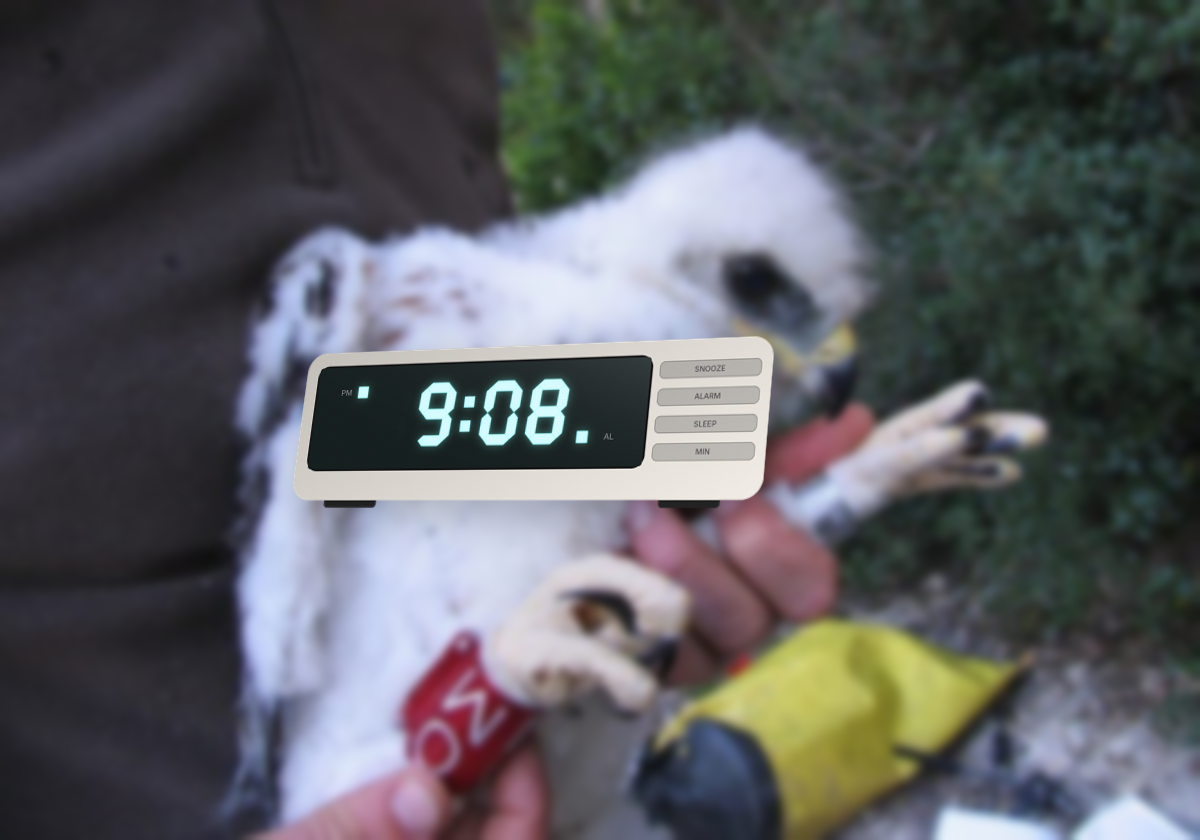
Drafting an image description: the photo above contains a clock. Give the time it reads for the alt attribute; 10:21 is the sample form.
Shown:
9:08
